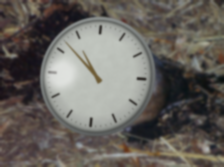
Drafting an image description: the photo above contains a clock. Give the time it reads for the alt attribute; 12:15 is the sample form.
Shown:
10:52
